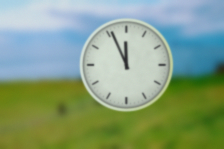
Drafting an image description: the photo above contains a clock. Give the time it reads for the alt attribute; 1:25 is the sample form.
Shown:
11:56
